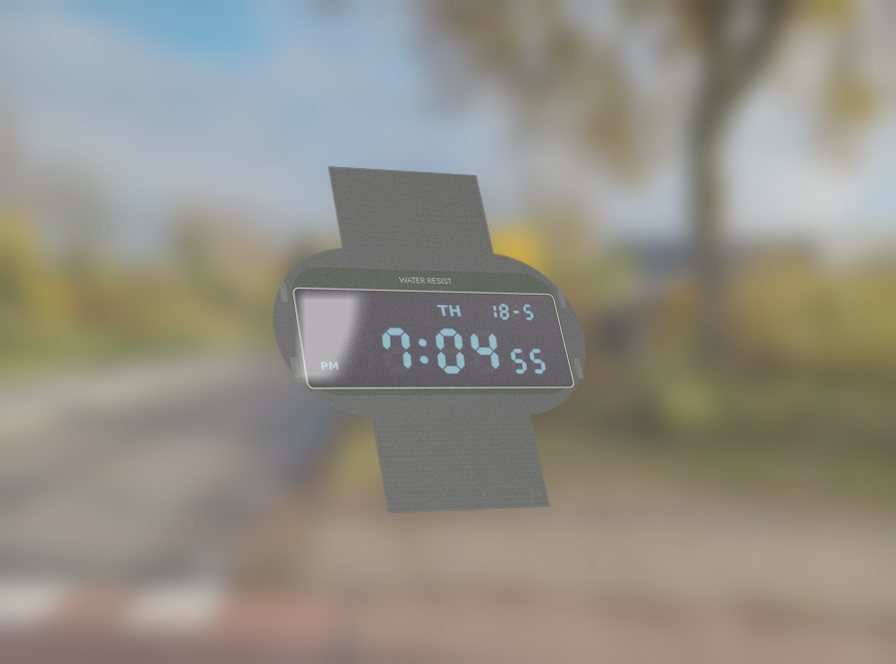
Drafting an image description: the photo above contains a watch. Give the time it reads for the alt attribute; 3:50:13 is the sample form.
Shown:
7:04:55
